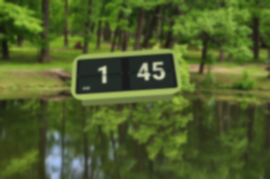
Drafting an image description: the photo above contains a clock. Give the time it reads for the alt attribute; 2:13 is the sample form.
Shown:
1:45
